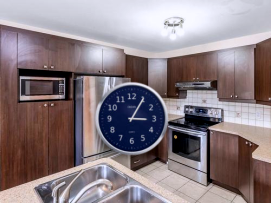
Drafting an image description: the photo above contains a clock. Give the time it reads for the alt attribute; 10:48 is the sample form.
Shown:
3:05
